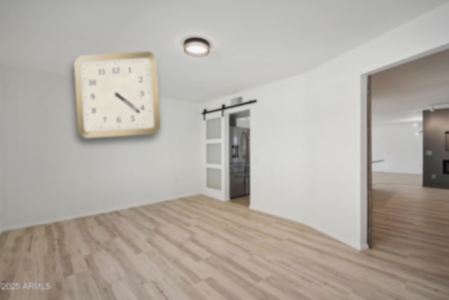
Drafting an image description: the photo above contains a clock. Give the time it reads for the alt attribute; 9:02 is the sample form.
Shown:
4:22
